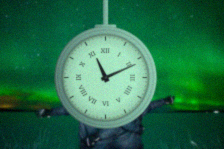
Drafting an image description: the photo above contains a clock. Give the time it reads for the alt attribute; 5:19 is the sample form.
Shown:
11:11
